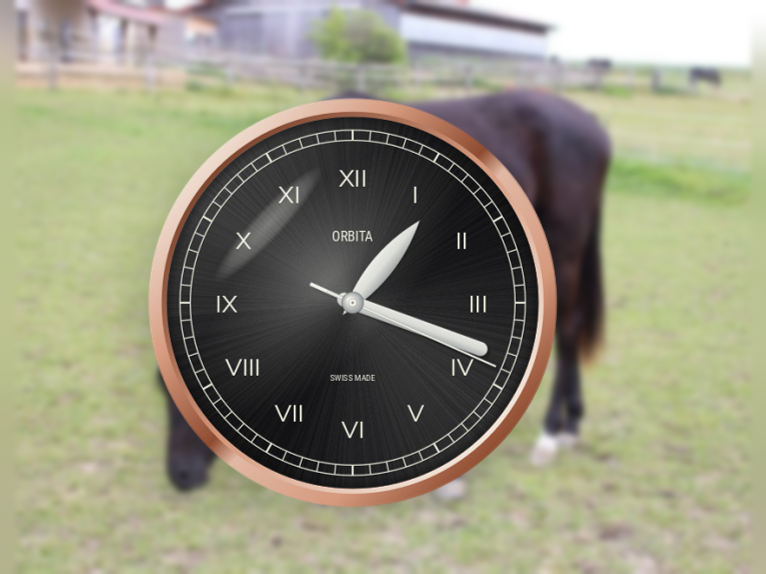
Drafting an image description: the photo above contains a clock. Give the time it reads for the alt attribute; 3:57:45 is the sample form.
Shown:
1:18:19
